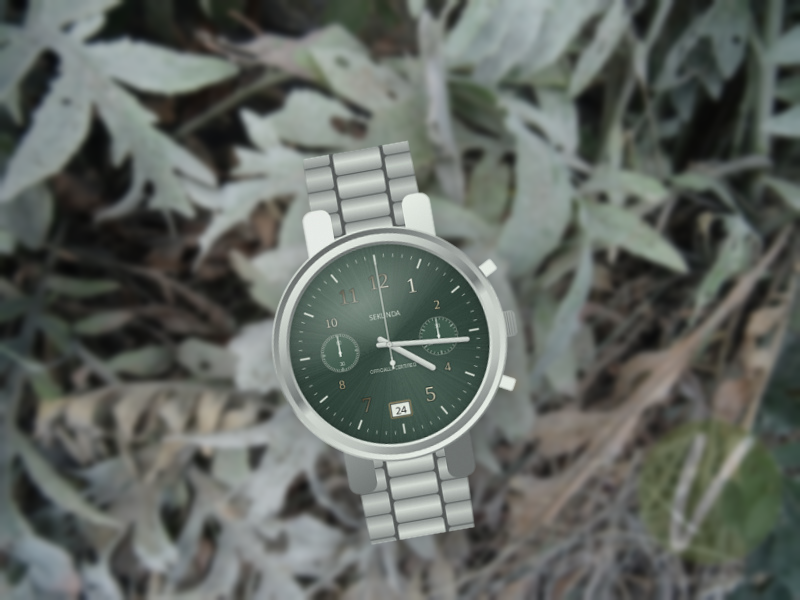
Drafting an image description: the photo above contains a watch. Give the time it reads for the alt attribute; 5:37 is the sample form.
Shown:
4:16
